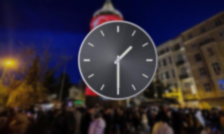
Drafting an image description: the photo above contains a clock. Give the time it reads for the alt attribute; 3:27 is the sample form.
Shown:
1:30
